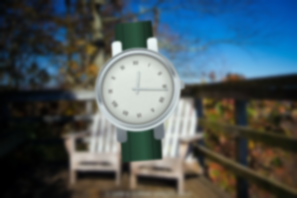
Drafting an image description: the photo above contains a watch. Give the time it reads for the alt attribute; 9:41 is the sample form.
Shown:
12:16
